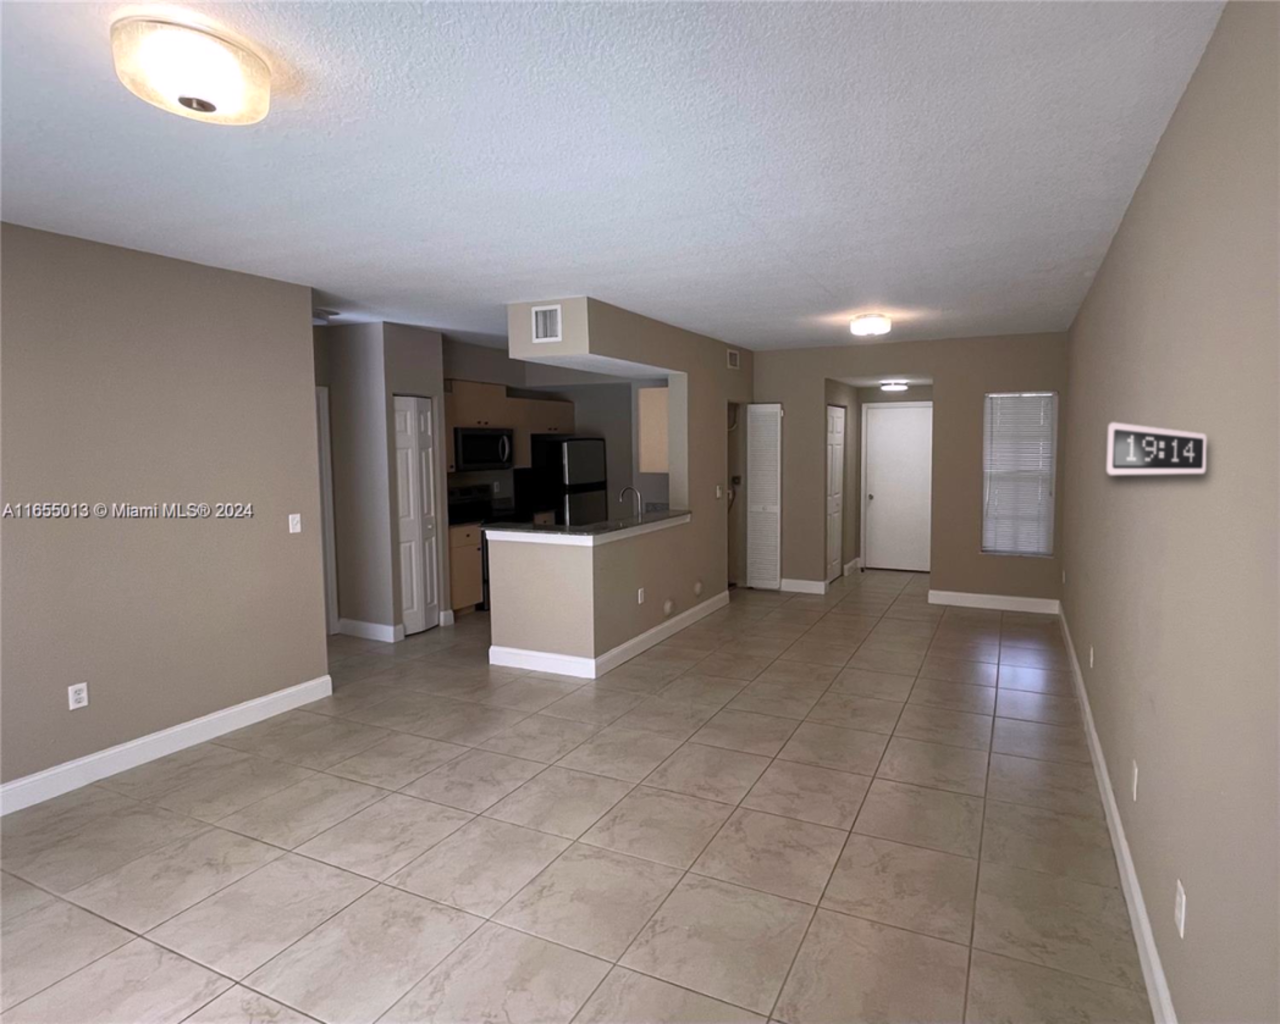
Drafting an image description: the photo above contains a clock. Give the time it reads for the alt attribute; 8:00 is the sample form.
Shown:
19:14
